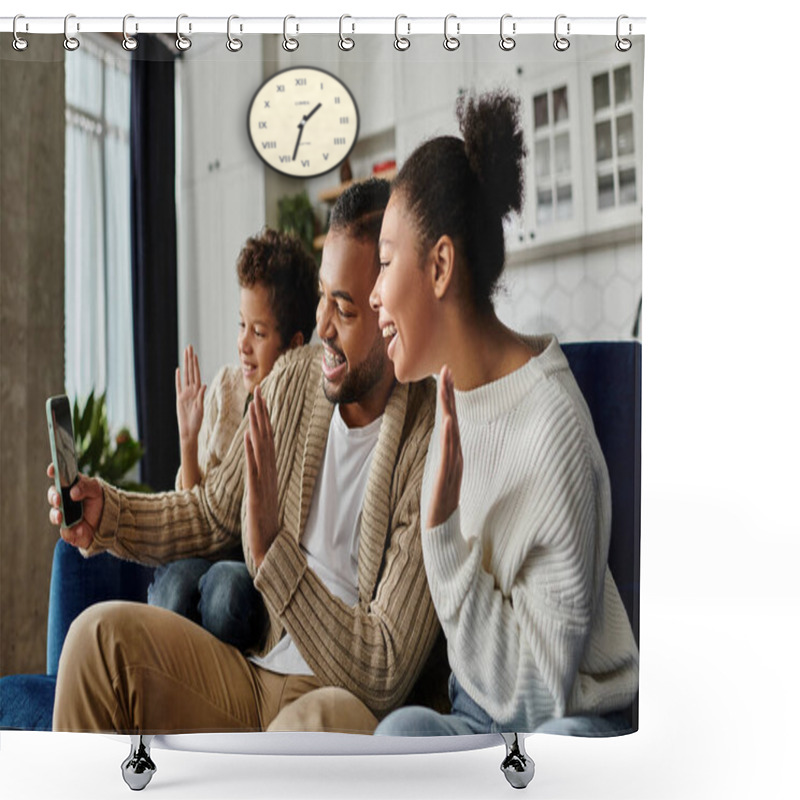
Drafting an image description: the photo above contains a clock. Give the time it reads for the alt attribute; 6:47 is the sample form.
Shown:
1:33
